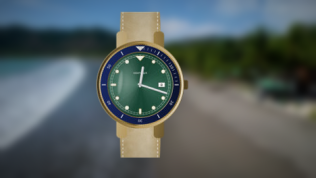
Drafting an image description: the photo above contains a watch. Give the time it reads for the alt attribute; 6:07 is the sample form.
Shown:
12:18
